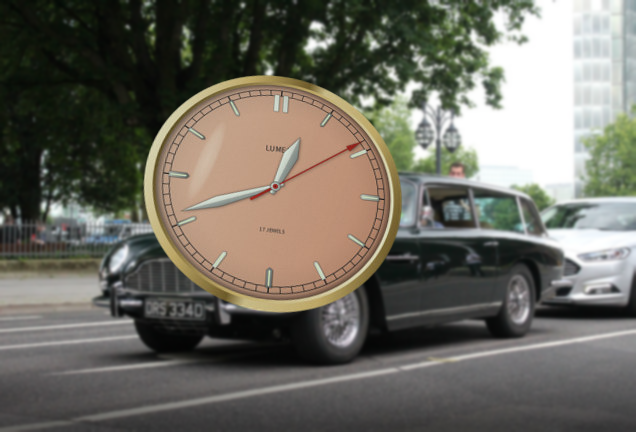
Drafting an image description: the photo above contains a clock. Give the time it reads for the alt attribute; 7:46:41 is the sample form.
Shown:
12:41:09
